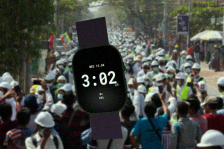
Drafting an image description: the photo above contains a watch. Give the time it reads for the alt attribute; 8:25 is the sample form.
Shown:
3:02
